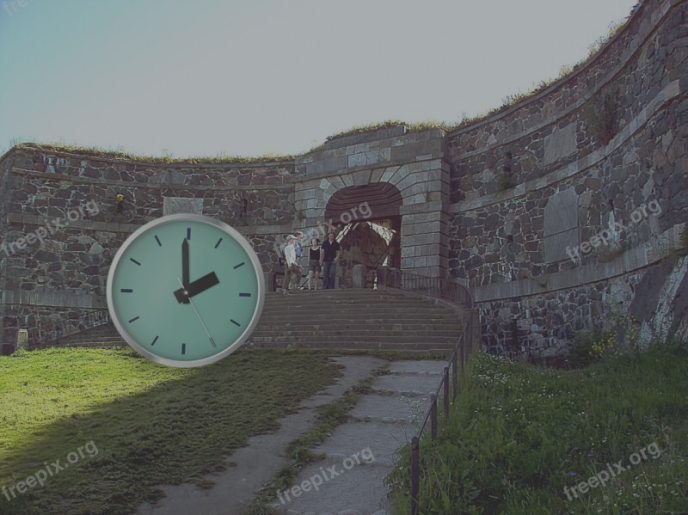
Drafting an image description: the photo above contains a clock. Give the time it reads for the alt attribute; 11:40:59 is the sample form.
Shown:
1:59:25
